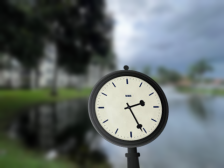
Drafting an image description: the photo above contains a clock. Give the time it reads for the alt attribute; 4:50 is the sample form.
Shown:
2:26
